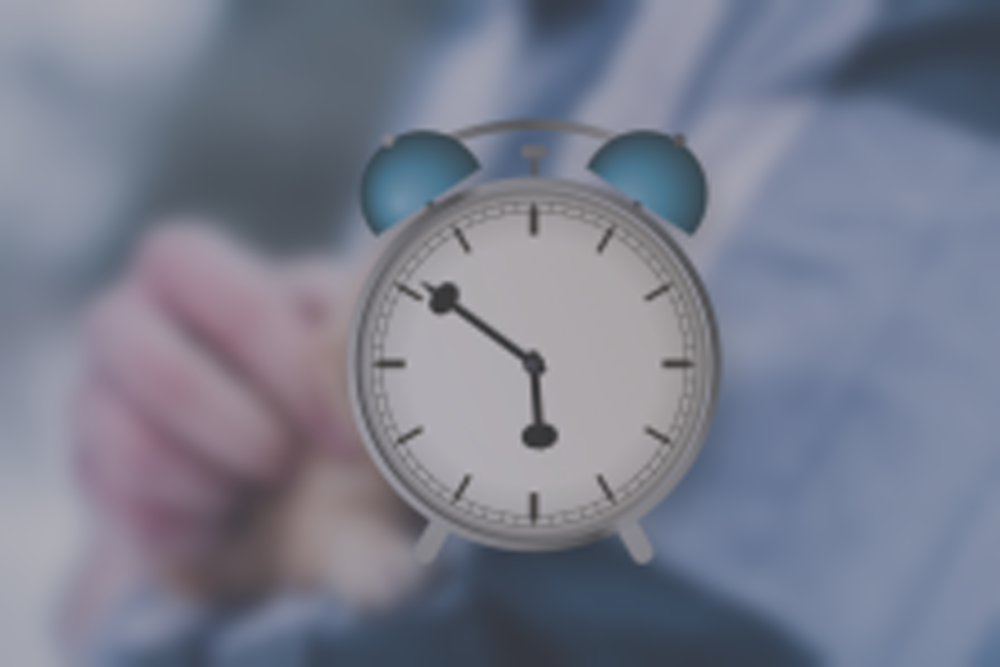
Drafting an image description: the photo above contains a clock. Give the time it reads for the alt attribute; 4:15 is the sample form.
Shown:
5:51
